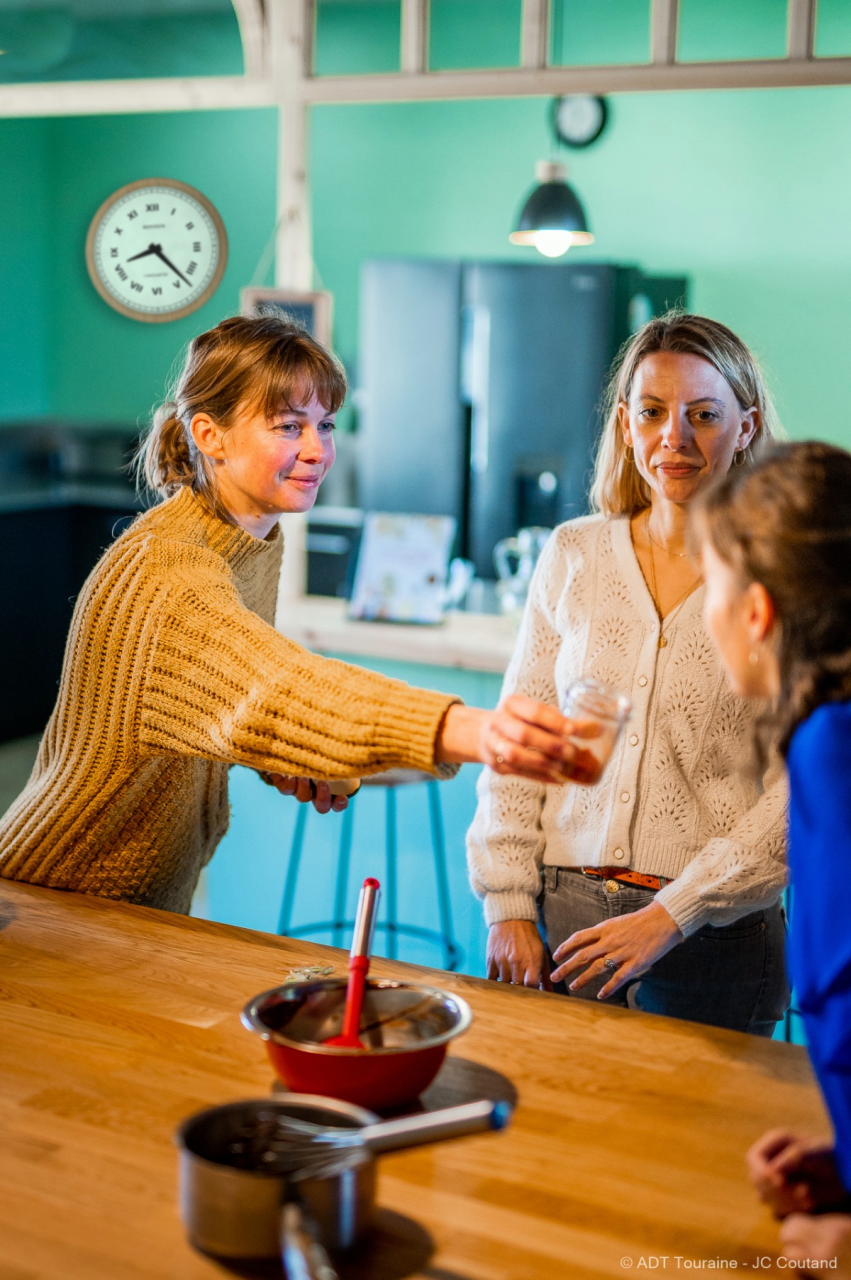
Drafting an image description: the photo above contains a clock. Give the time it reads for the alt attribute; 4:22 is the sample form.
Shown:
8:23
